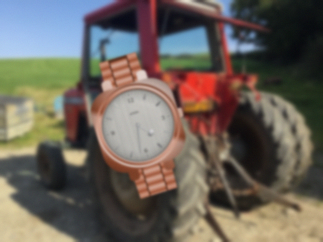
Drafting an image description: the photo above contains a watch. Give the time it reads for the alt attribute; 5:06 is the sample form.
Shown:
4:32
